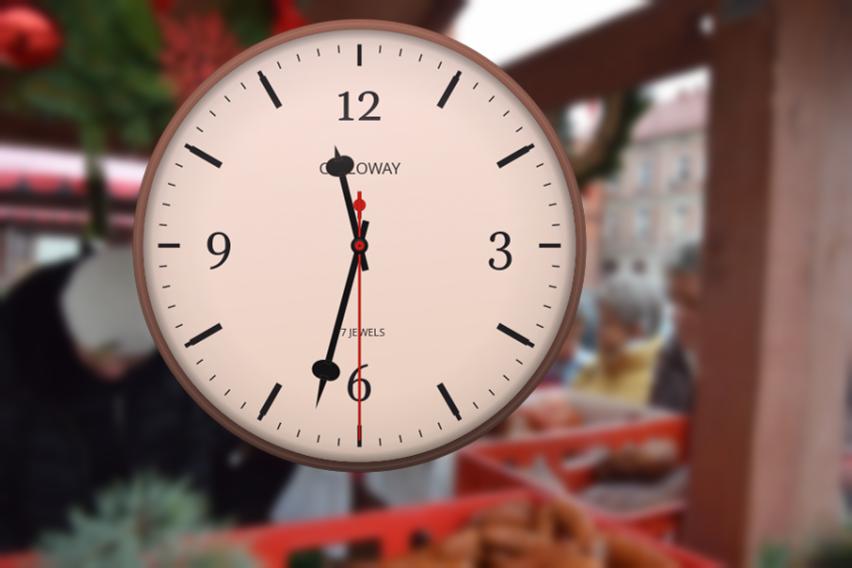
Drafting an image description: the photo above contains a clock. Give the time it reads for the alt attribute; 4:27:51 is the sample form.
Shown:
11:32:30
